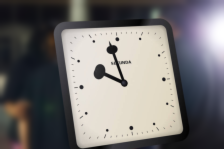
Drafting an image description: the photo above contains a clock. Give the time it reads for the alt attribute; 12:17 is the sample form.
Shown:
9:58
